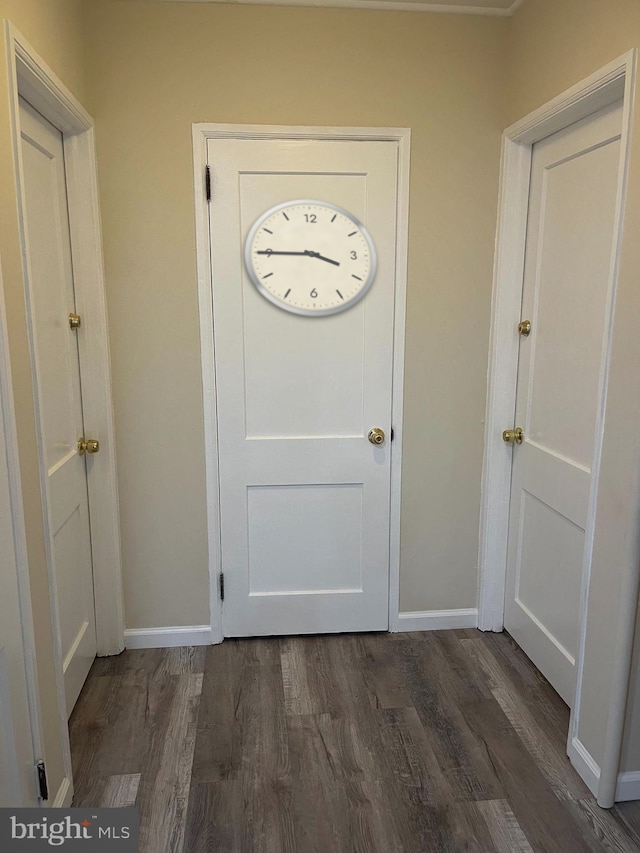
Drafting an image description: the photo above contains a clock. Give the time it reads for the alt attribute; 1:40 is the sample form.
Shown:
3:45
